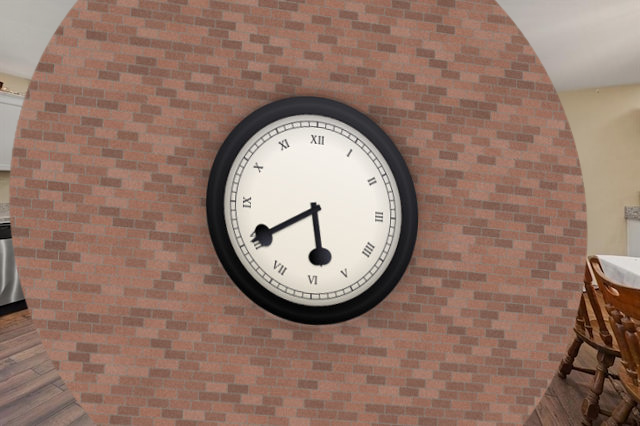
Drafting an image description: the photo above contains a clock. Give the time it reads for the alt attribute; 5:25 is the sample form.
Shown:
5:40
